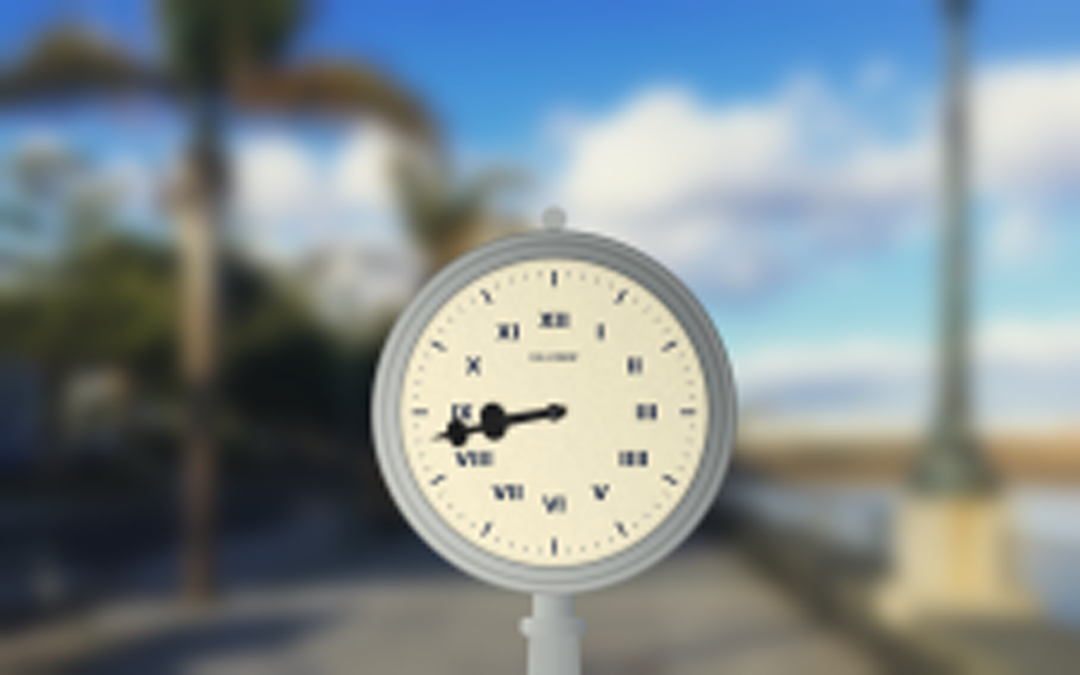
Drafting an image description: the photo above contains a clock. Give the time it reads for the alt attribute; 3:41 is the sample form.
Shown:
8:43
